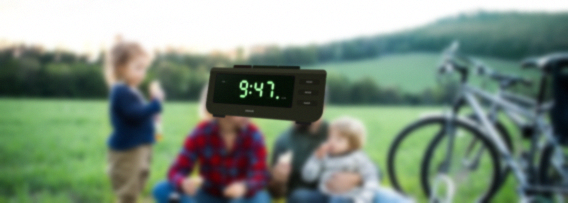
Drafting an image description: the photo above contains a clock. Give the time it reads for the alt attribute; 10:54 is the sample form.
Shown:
9:47
